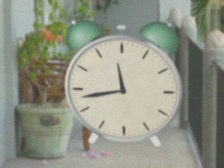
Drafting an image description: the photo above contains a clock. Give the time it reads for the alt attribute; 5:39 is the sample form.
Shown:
11:43
